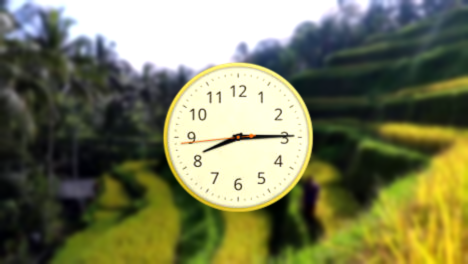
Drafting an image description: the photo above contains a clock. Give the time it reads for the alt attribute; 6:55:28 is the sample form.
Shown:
8:14:44
